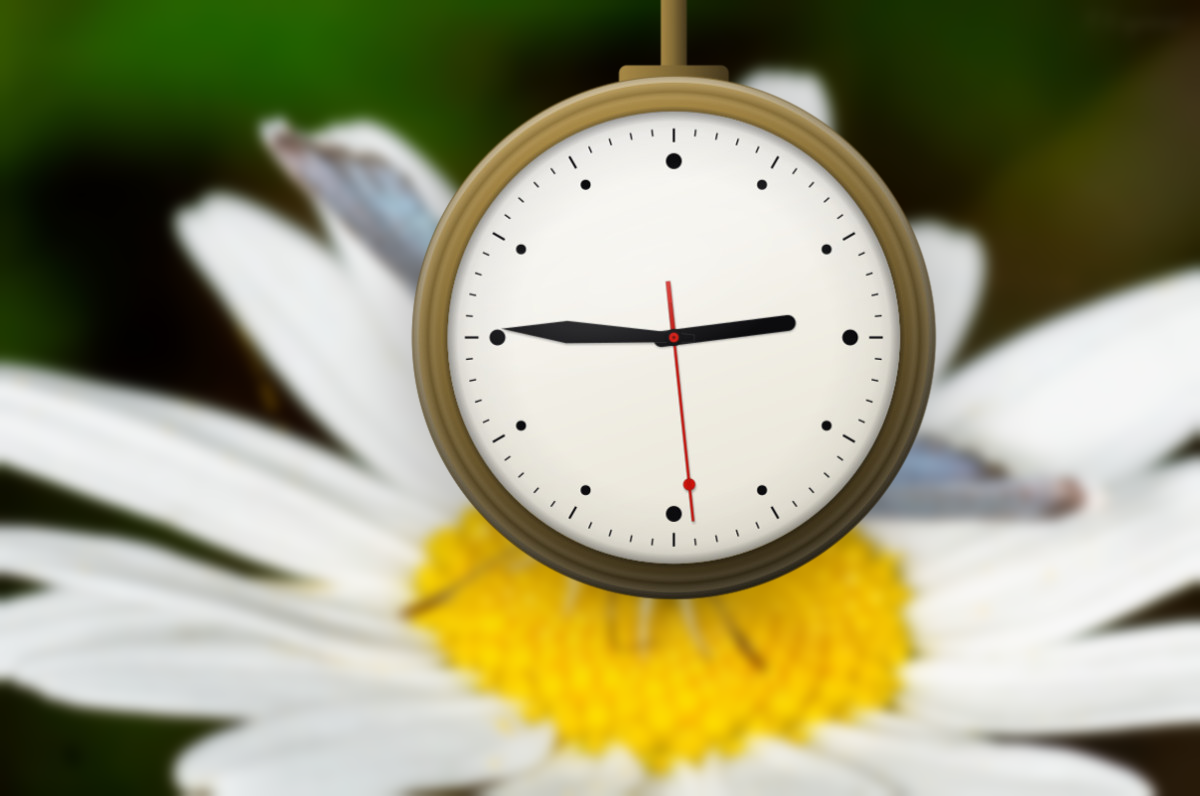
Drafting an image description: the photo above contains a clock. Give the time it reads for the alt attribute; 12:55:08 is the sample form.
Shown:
2:45:29
